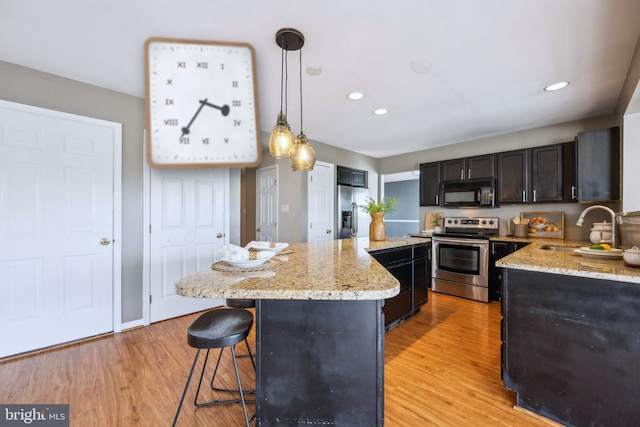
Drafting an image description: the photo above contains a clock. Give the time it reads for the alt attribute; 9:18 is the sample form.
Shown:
3:36
